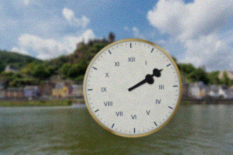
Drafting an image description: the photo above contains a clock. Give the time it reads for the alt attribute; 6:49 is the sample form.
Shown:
2:10
